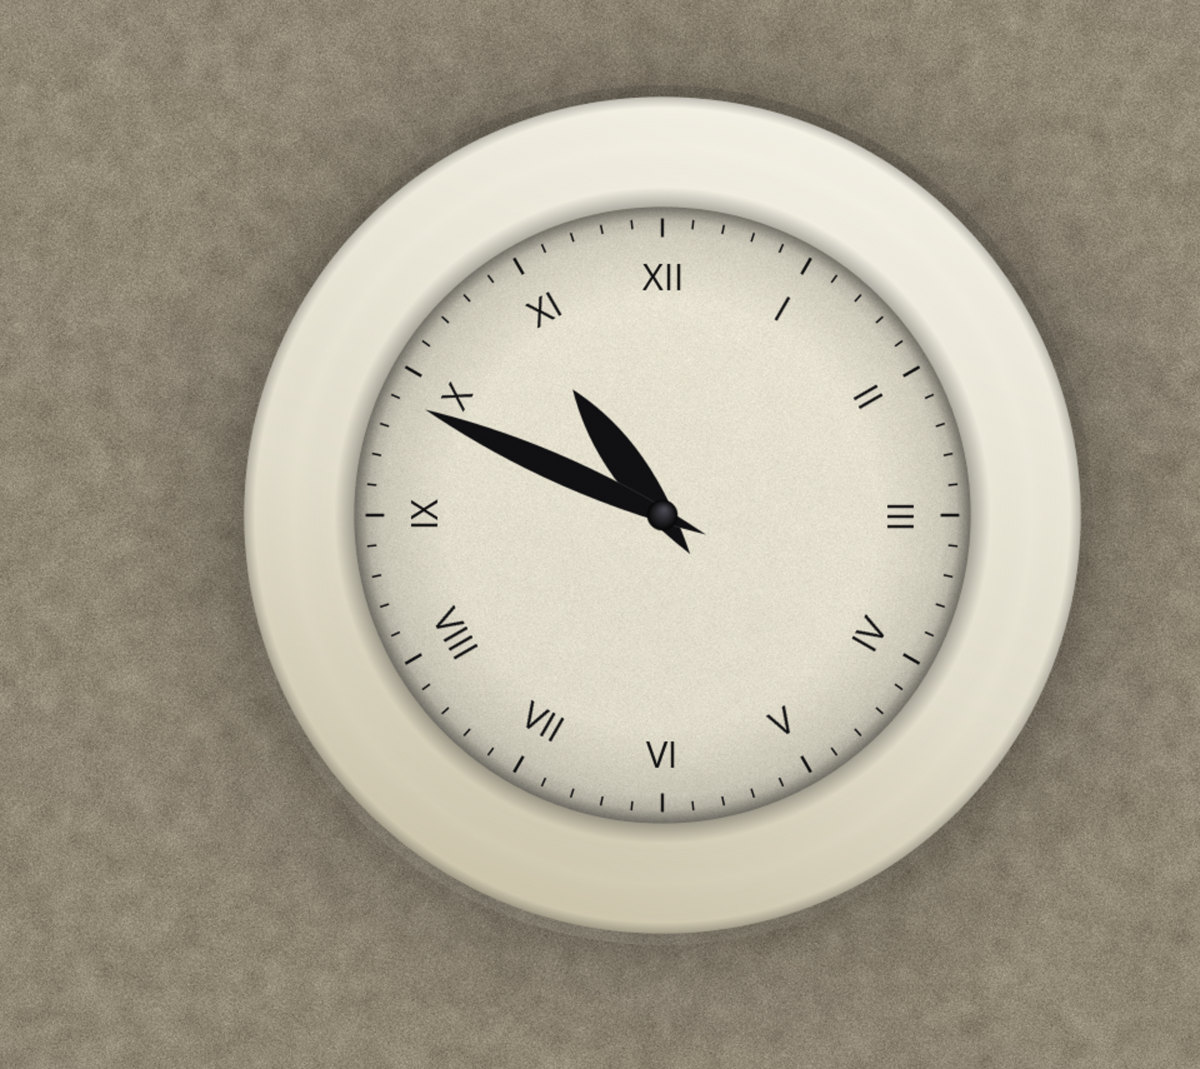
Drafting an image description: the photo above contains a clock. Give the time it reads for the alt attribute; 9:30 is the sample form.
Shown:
10:49
